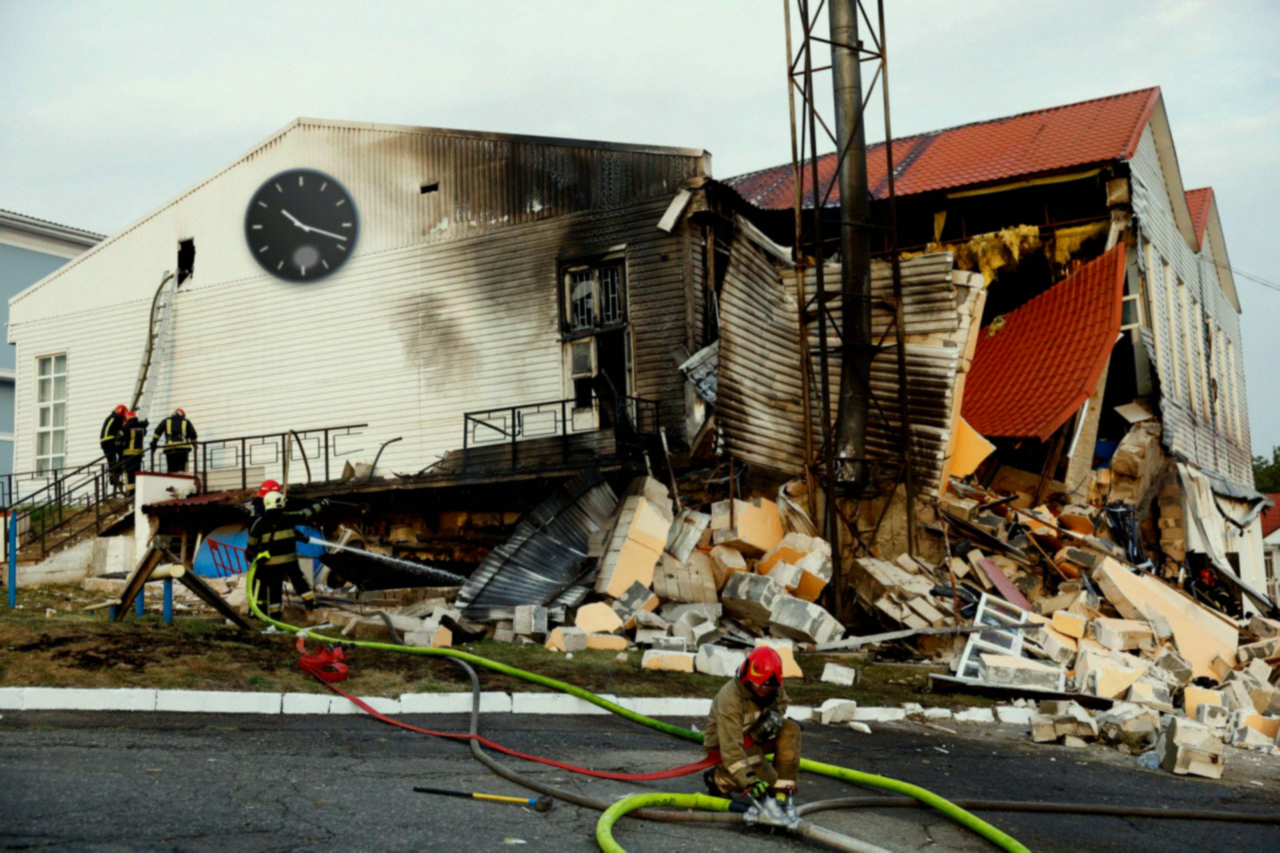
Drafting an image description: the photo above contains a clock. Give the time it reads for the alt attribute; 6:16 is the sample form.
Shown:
10:18
